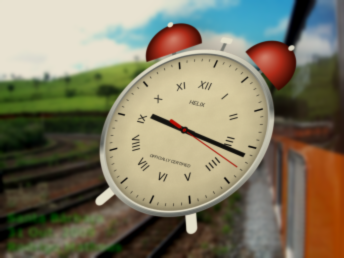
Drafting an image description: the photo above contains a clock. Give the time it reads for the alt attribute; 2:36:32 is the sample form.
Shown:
9:16:18
